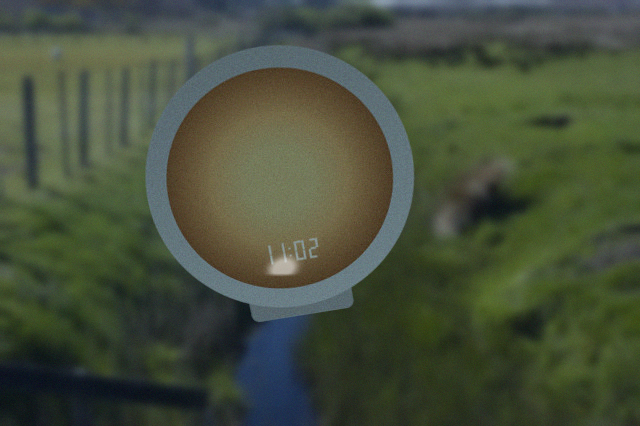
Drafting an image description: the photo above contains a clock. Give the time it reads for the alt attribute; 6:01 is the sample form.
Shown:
11:02
